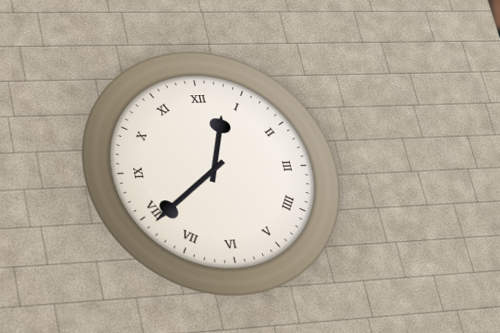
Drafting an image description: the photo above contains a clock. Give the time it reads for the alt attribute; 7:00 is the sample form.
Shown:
12:39
